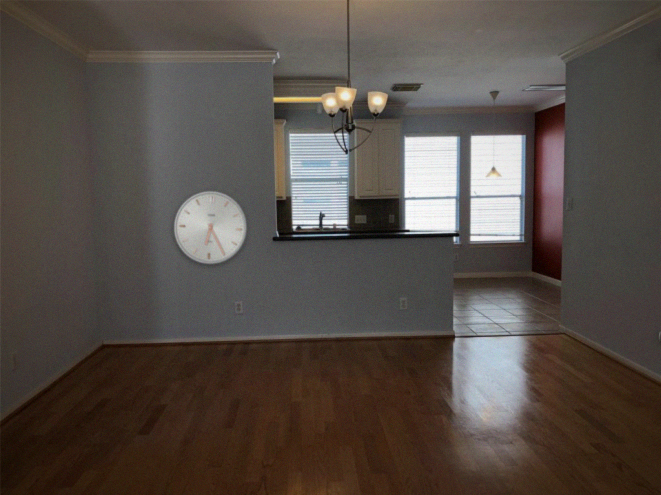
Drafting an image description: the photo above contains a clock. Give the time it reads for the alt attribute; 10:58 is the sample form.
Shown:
6:25
